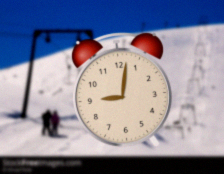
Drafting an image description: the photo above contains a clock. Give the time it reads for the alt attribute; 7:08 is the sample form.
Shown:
9:02
